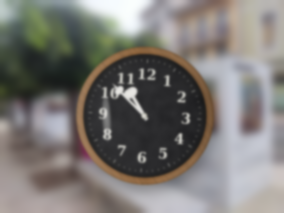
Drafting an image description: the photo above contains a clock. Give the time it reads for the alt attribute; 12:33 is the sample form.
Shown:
10:52
